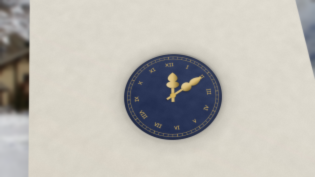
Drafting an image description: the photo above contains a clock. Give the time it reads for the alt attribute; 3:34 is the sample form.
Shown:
12:10
